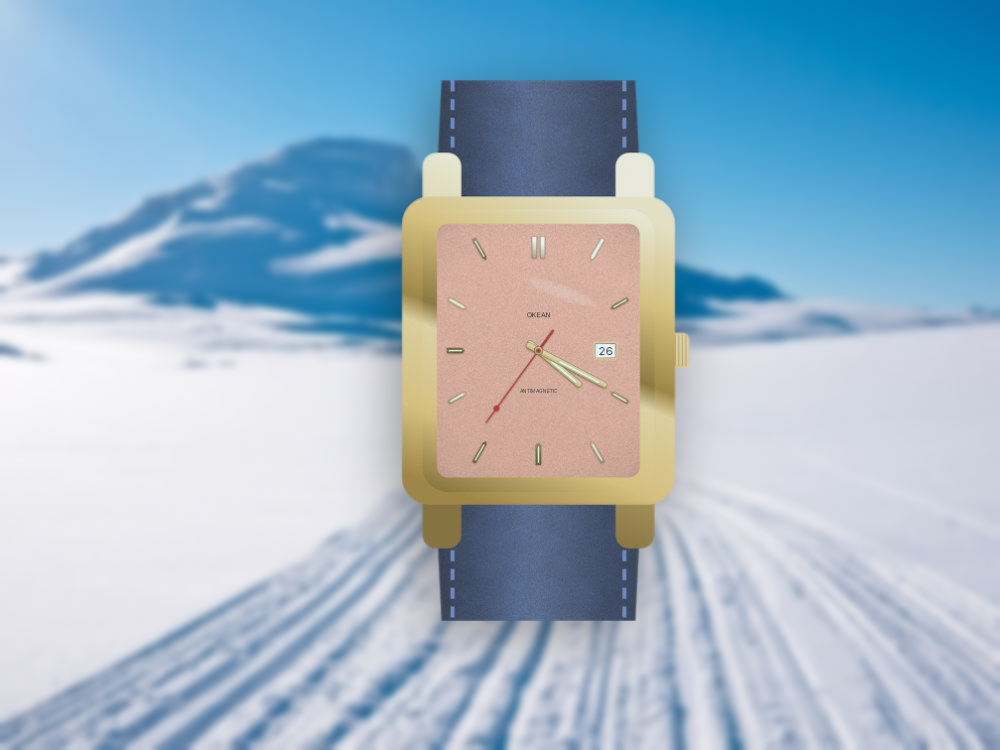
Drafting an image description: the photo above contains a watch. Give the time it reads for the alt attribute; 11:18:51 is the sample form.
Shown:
4:19:36
